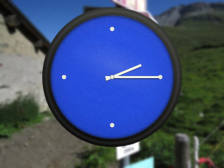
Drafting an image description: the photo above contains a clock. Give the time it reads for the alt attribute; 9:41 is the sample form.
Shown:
2:15
